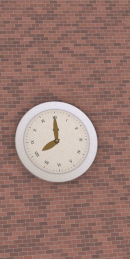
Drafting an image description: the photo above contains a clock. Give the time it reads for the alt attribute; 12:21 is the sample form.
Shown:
8:00
